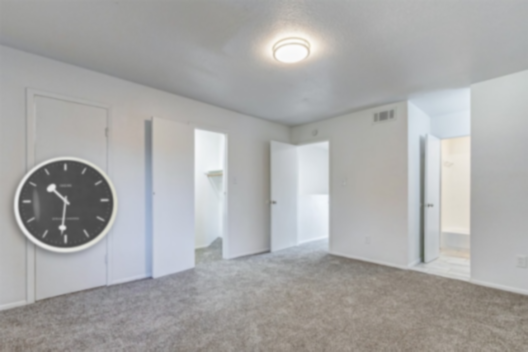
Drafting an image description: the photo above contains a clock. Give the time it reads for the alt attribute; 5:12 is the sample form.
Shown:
10:31
